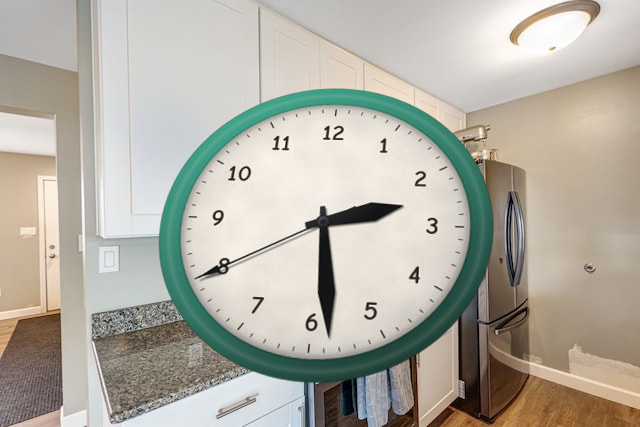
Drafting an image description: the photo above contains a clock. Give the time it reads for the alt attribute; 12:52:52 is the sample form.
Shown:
2:28:40
